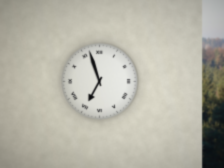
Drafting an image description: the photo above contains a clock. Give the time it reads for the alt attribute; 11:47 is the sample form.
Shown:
6:57
